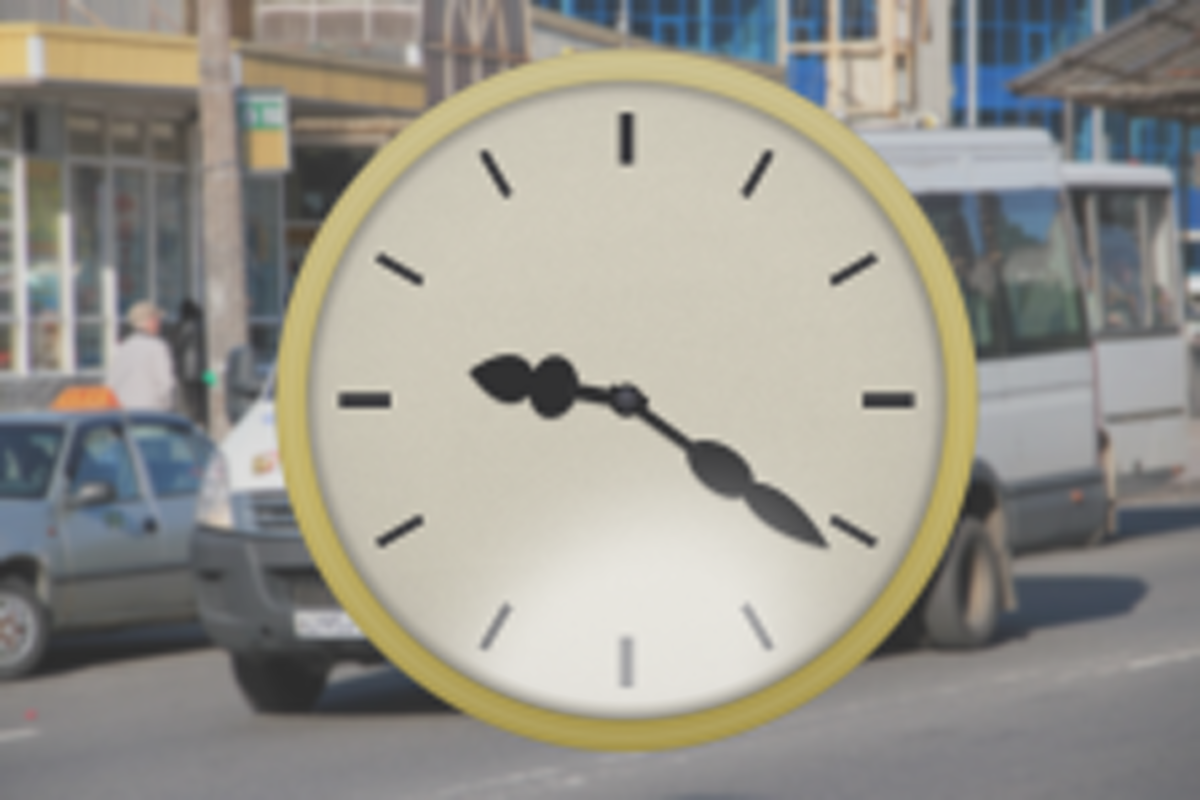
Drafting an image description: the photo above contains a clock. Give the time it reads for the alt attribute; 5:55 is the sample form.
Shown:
9:21
